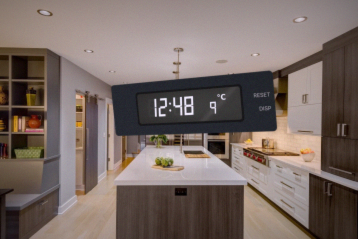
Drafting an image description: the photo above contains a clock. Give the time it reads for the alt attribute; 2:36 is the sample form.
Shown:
12:48
